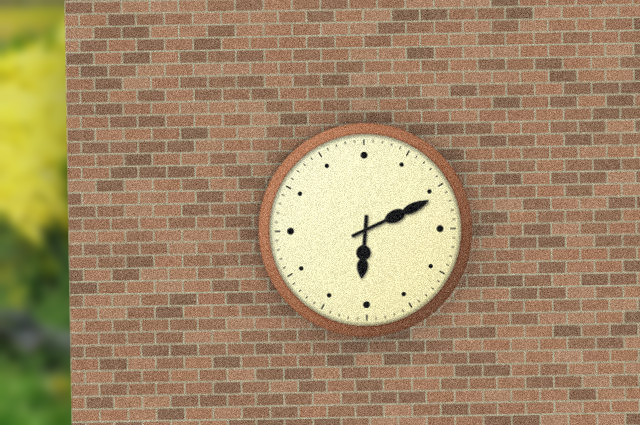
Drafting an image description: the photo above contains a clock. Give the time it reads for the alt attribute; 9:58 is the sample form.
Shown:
6:11
